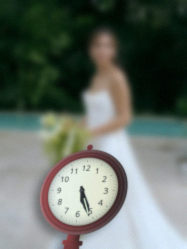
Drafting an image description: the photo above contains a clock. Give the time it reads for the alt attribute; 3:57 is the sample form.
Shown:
5:26
